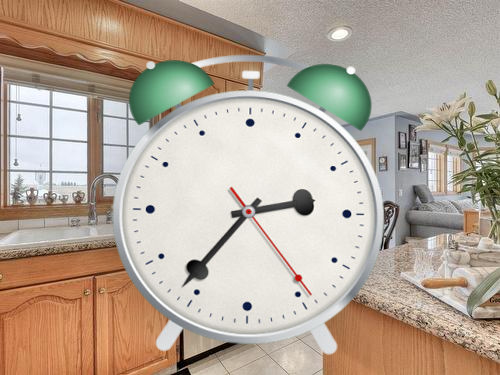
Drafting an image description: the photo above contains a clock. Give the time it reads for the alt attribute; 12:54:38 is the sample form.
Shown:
2:36:24
